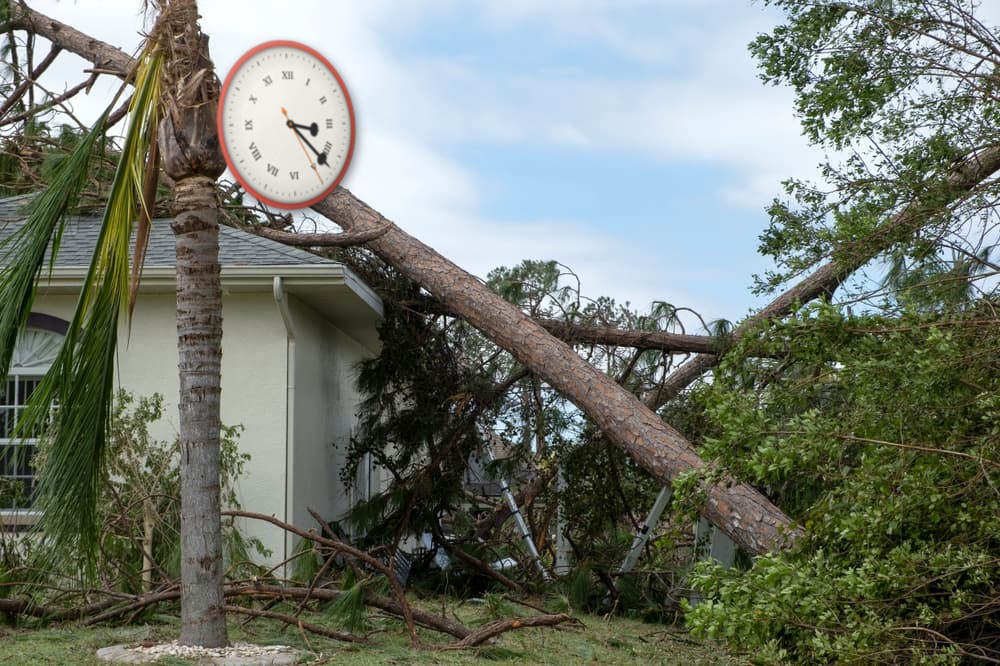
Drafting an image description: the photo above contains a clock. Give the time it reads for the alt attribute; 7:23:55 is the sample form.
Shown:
3:22:25
